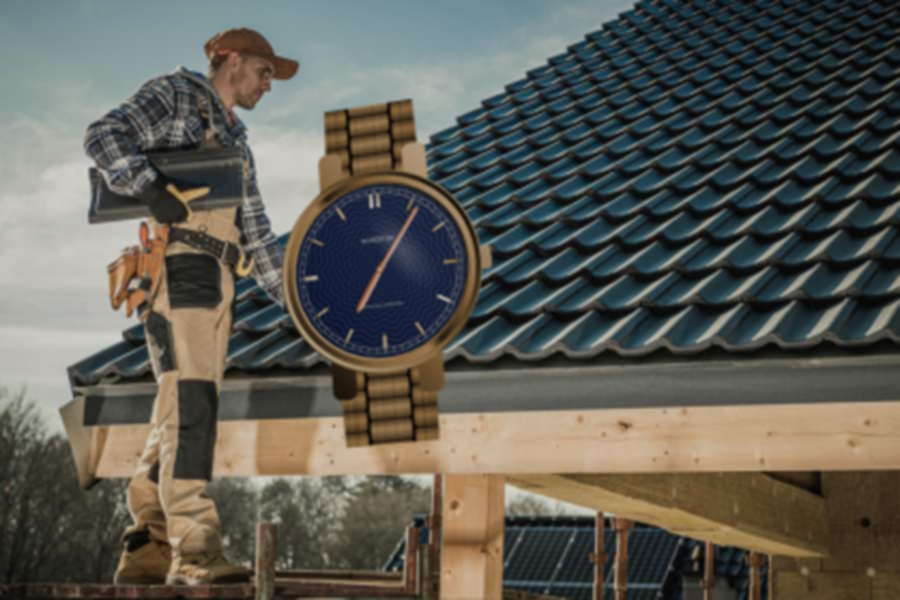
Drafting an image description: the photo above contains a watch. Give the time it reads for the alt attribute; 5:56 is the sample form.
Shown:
7:06
